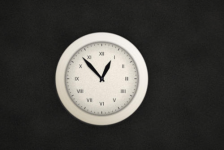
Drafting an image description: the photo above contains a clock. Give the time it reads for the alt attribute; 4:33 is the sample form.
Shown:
12:53
